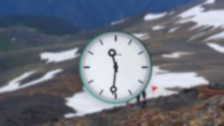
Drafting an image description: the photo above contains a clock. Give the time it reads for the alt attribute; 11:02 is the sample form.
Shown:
11:31
